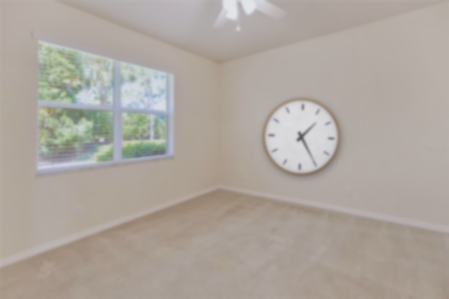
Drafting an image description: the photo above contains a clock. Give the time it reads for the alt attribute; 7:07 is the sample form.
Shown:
1:25
